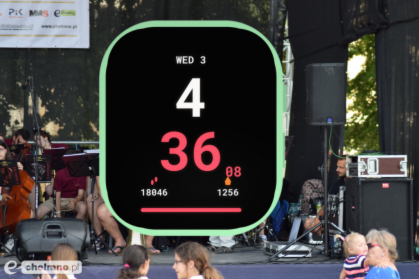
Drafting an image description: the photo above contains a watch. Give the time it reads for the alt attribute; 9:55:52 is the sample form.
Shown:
4:36:08
